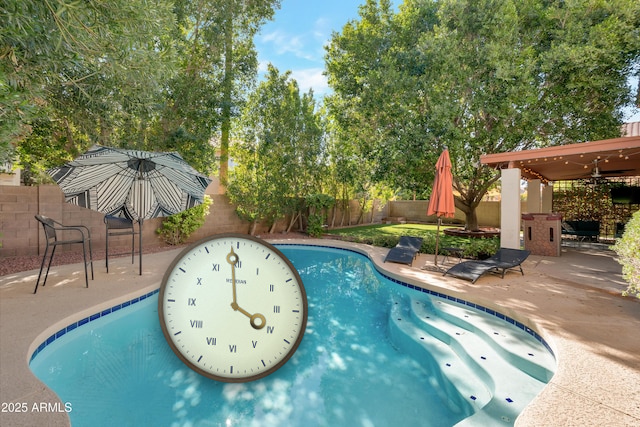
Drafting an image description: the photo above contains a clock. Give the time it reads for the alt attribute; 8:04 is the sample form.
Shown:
3:59
